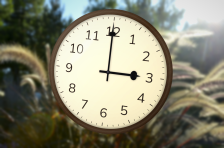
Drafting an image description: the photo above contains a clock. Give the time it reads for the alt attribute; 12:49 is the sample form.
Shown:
3:00
